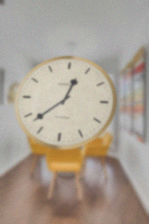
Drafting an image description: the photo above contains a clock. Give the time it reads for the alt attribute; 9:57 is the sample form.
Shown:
12:38
